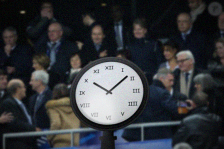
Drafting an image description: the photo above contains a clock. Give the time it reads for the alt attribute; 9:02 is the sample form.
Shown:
10:08
